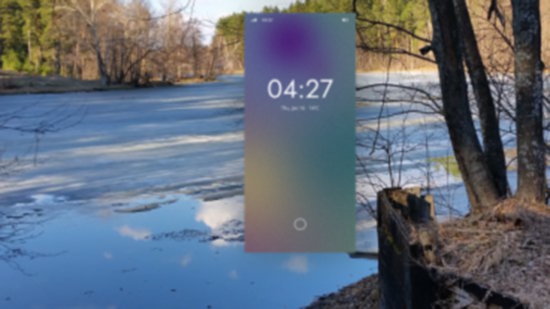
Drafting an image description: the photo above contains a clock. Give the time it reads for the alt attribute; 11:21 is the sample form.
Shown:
4:27
